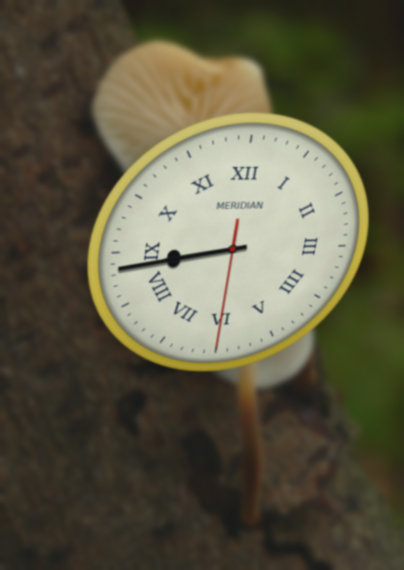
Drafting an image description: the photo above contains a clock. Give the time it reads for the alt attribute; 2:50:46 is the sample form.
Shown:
8:43:30
